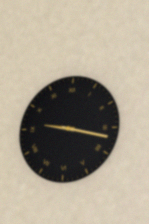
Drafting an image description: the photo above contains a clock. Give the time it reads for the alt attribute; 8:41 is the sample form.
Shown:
9:17
